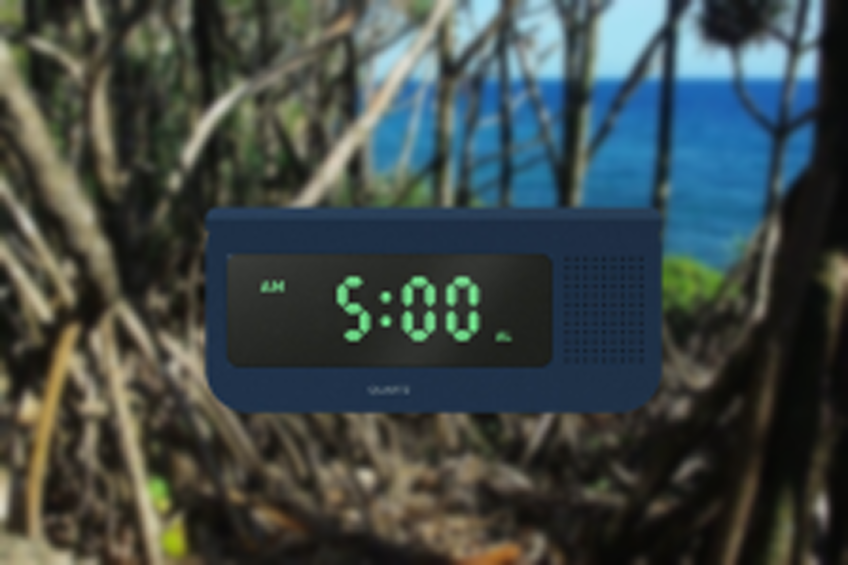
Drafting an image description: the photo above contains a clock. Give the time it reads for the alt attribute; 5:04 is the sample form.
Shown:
5:00
